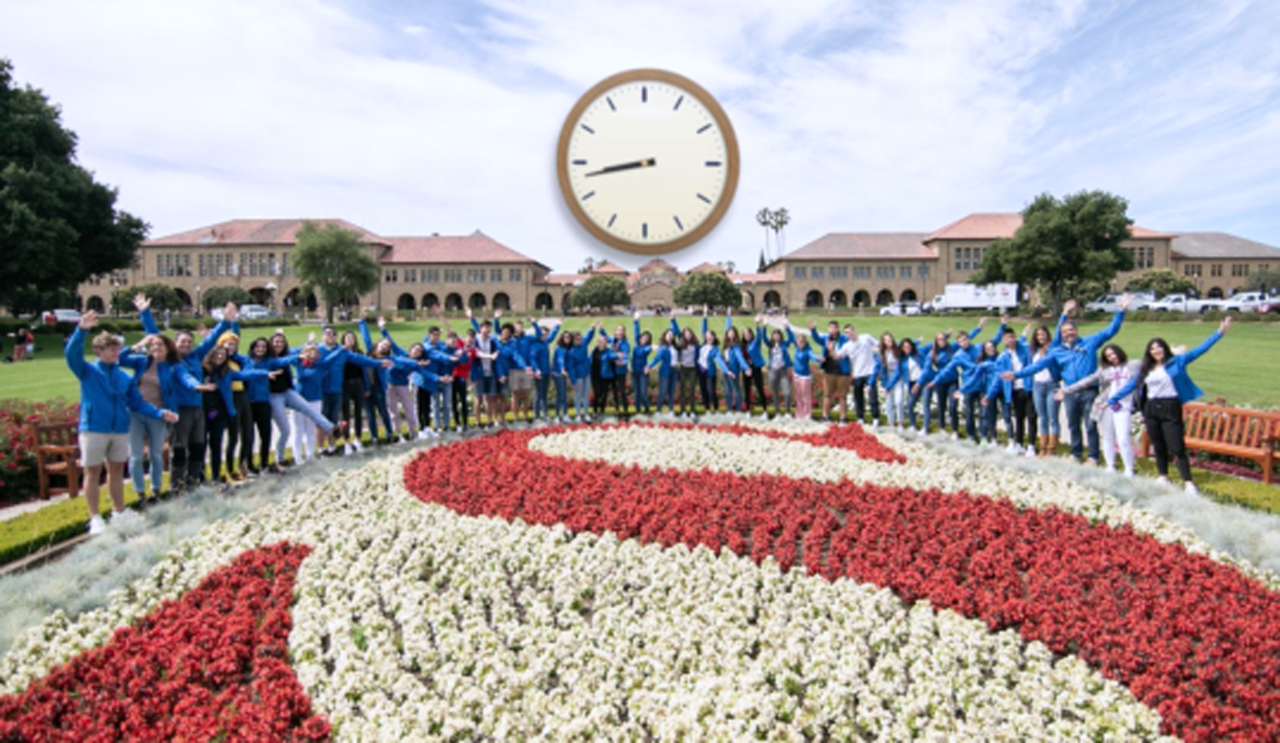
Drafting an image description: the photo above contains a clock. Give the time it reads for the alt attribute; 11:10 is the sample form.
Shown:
8:43
